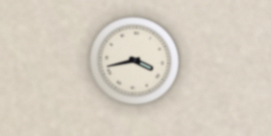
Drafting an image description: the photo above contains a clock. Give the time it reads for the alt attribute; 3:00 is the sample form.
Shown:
3:42
